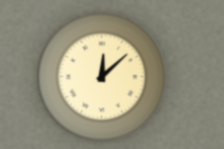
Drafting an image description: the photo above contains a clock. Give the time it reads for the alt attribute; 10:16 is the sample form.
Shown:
12:08
